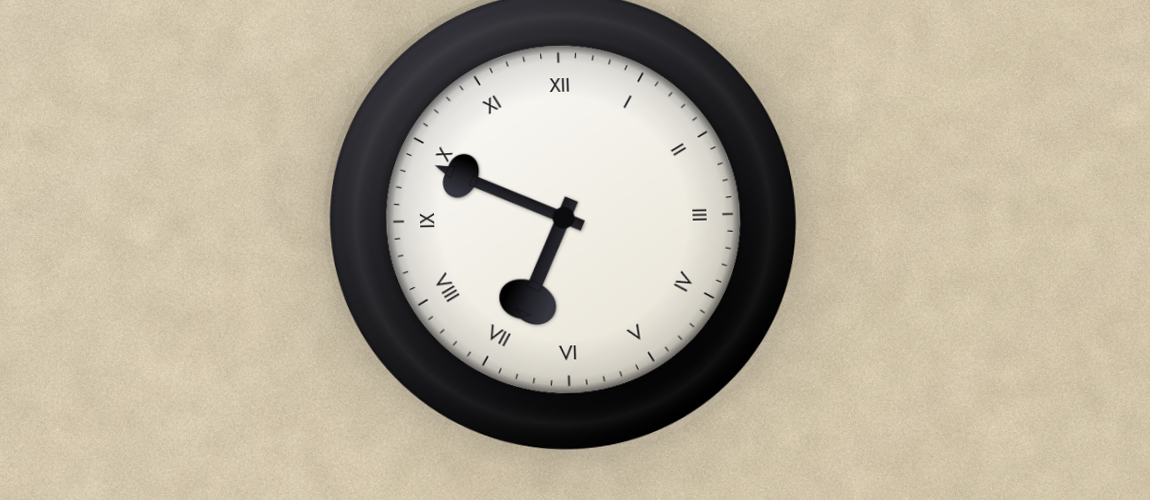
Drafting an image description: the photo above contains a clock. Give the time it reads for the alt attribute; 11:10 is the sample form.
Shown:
6:49
